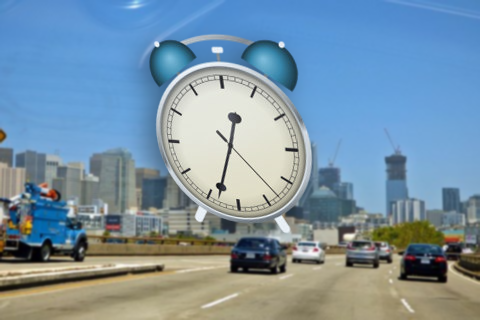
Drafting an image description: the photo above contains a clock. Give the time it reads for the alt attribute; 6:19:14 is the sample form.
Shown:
12:33:23
